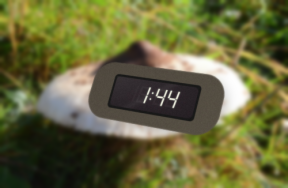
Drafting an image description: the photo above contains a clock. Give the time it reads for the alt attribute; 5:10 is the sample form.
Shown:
1:44
